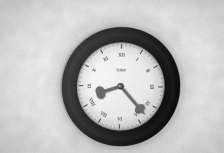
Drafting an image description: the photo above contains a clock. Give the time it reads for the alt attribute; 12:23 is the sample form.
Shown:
8:23
